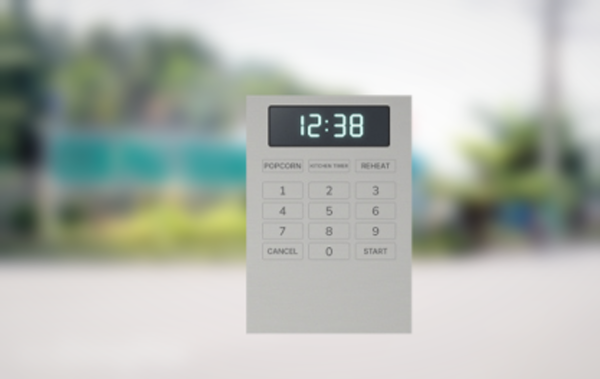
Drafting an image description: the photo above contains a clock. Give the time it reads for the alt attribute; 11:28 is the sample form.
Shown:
12:38
